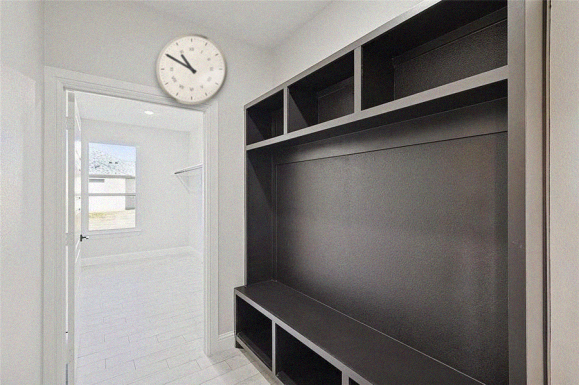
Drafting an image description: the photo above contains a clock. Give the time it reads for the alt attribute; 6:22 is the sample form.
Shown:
10:50
